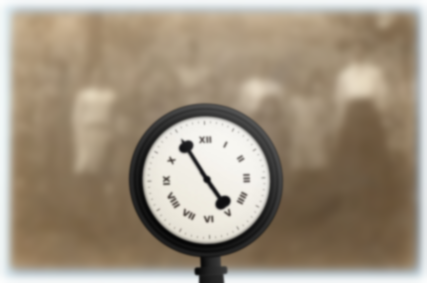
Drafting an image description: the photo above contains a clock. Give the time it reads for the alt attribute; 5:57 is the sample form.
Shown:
4:55
